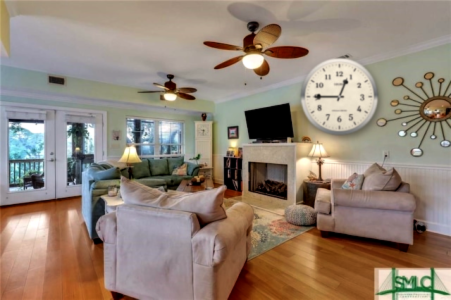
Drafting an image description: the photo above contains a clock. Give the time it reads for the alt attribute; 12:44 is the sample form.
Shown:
12:45
